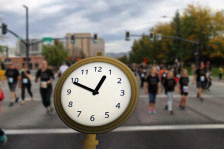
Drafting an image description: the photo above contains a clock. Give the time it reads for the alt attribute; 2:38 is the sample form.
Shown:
12:49
